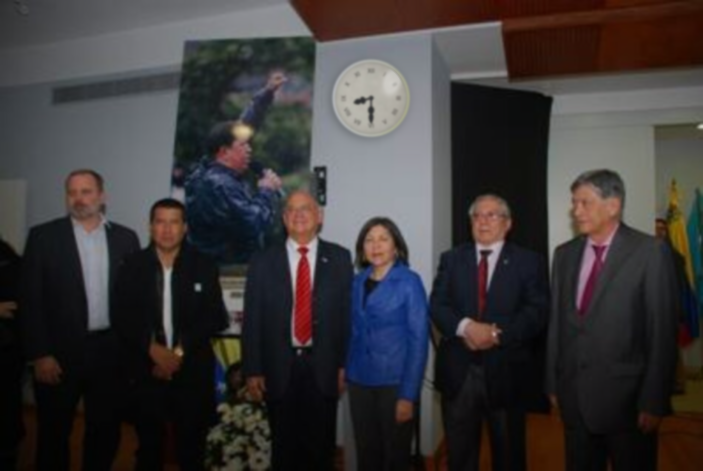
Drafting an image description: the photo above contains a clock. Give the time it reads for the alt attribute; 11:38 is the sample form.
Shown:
8:30
